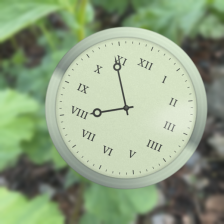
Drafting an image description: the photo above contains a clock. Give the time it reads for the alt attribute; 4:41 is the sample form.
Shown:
7:54
